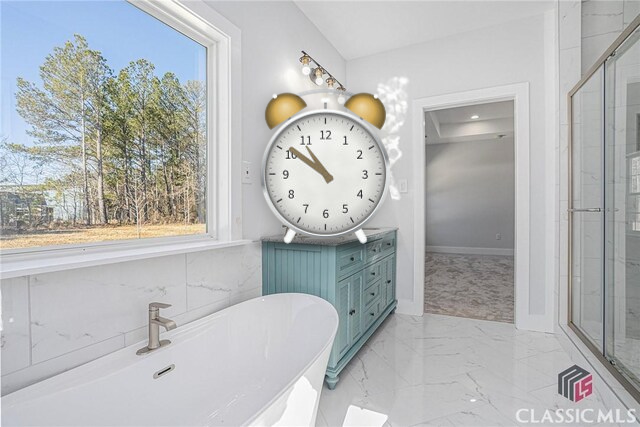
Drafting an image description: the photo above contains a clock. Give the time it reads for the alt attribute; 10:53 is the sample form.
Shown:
10:51
